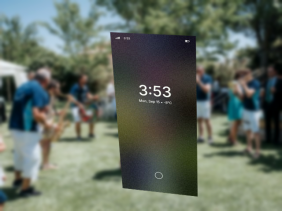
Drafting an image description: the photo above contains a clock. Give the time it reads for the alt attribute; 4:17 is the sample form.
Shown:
3:53
